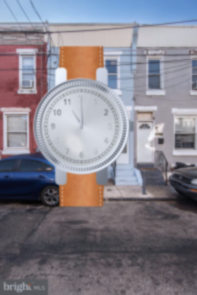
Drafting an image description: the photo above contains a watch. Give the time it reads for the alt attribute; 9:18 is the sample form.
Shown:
11:00
